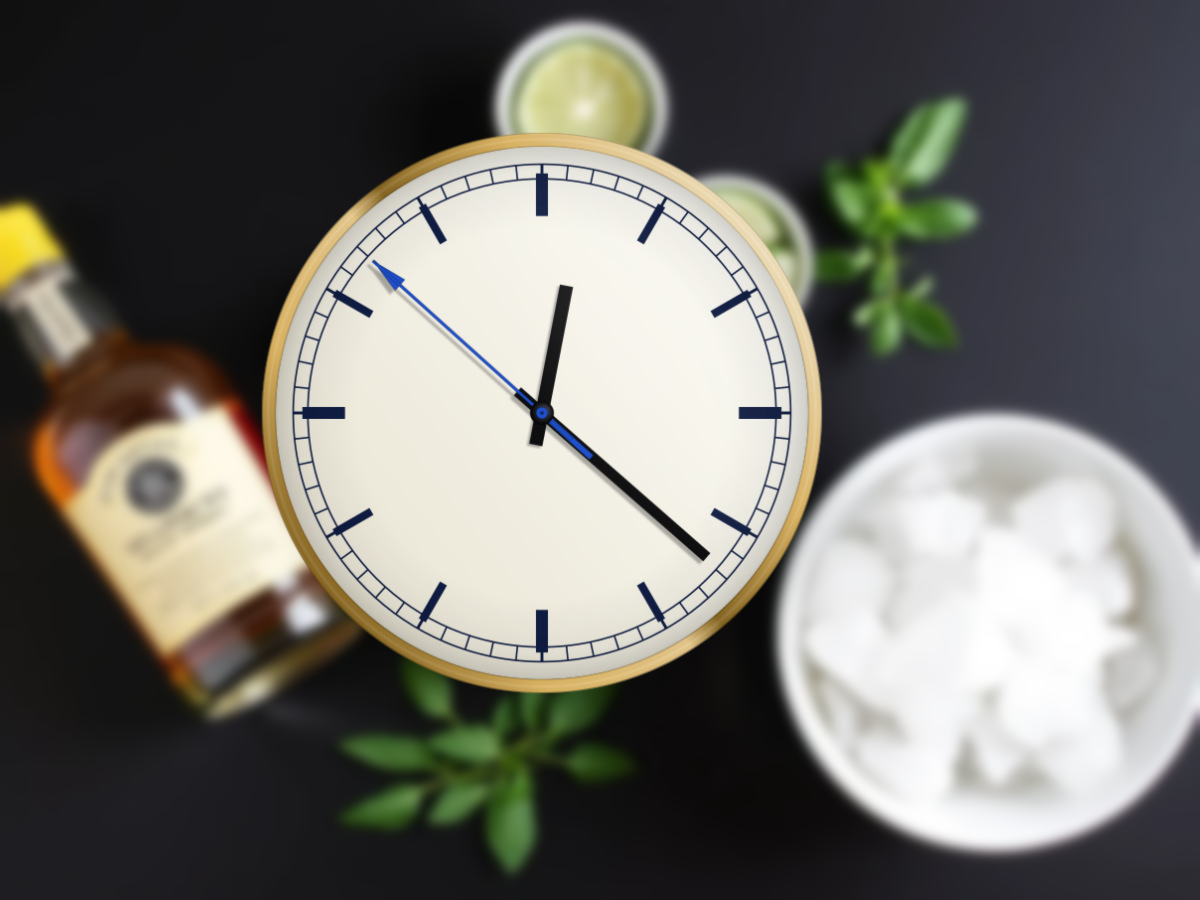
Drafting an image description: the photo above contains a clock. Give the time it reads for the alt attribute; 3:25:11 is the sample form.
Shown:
12:21:52
